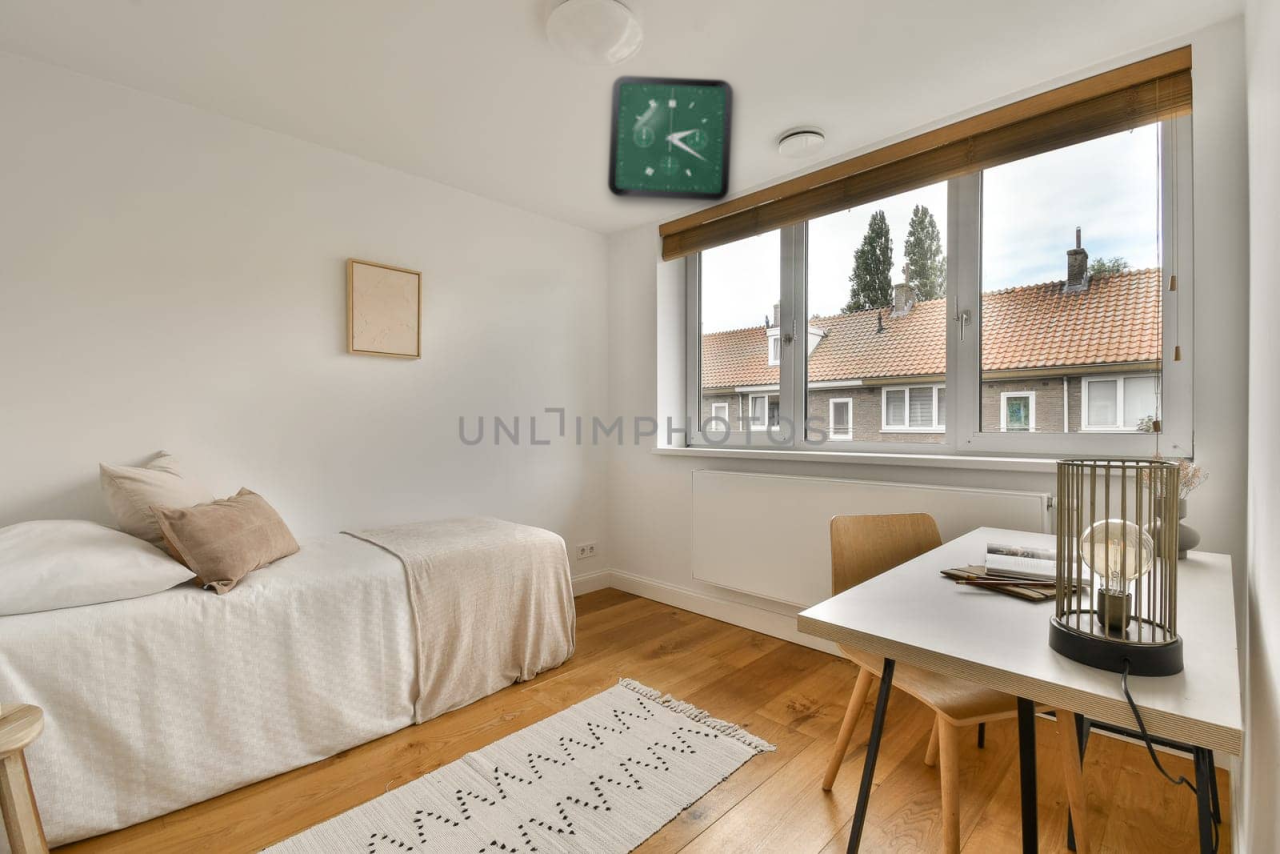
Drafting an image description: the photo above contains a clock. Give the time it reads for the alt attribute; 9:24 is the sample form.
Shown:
2:20
